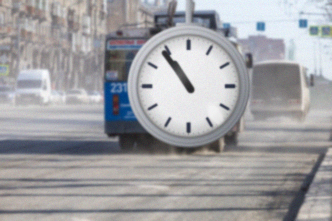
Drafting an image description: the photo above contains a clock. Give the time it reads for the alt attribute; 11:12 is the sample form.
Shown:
10:54
